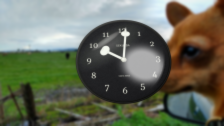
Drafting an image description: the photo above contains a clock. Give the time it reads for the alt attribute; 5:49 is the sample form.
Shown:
10:01
